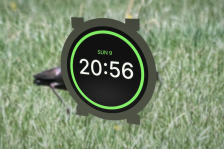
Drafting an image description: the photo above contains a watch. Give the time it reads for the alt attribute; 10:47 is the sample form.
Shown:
20:56
